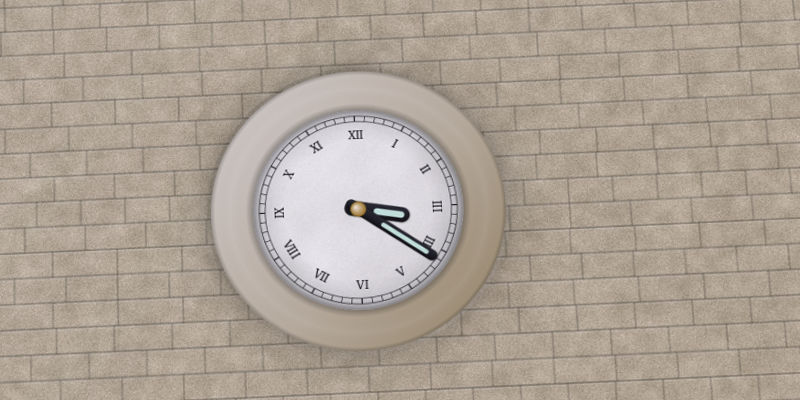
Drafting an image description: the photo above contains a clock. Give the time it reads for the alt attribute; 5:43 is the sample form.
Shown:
3:21
